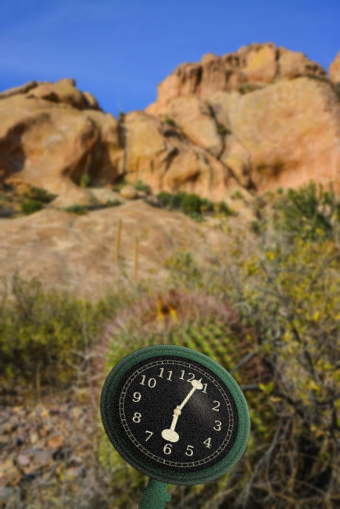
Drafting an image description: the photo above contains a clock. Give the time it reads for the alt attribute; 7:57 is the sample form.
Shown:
6:03
